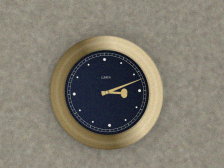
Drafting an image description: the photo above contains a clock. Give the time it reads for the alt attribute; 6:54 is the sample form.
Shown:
3:12
